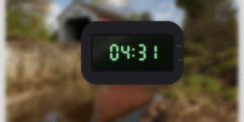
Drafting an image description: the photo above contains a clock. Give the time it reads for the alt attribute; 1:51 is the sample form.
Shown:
4:31
